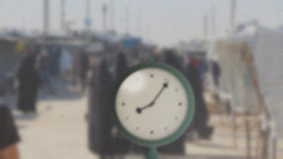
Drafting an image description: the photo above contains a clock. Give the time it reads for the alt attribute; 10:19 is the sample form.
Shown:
8:06
